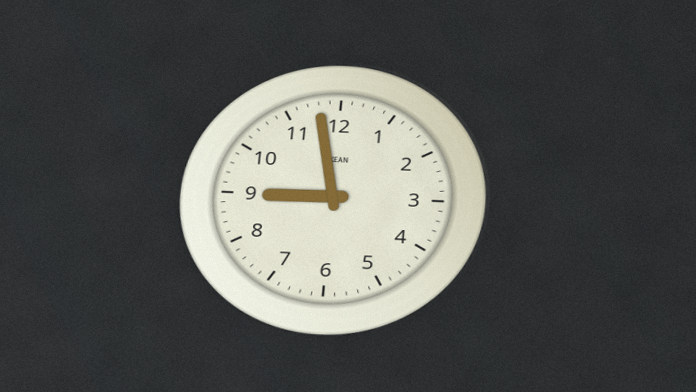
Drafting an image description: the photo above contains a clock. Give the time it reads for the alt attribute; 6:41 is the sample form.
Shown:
8:58
